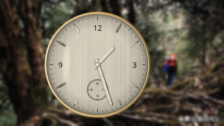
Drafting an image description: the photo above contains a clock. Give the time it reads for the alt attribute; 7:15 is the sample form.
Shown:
1:27
